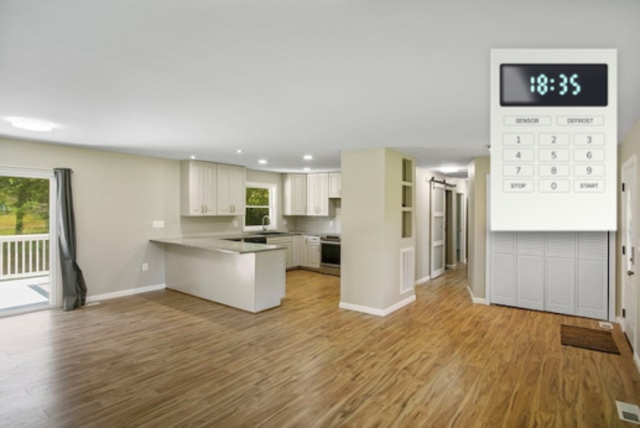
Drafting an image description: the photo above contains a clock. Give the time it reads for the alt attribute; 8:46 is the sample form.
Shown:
18:35
